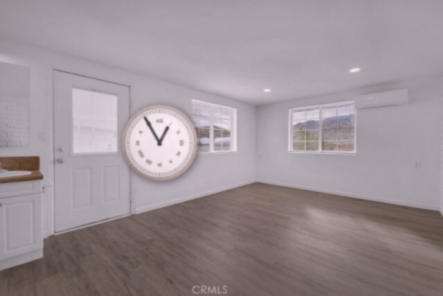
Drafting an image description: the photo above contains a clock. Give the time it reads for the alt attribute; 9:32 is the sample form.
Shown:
12:55
